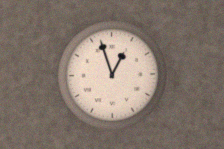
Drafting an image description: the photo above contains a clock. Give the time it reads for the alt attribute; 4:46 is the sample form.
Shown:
12:57
